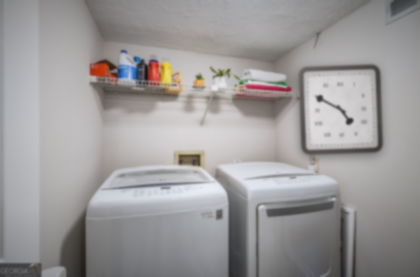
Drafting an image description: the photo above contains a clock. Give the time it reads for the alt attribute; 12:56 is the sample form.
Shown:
4:50
